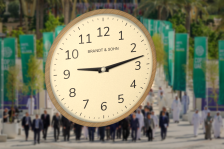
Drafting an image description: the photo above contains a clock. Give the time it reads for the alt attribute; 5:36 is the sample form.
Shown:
9:13
